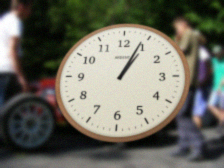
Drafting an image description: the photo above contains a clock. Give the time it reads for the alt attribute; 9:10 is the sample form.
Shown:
1:04
